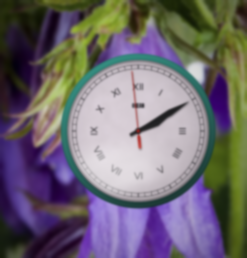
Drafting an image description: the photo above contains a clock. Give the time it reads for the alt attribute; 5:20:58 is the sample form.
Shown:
2:09:59
